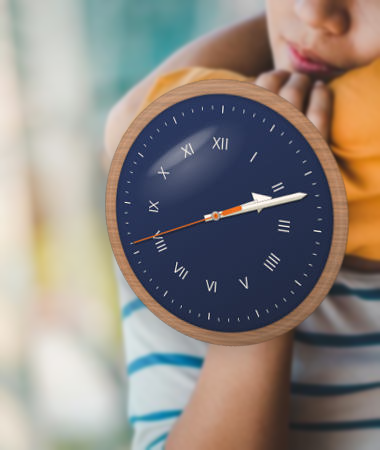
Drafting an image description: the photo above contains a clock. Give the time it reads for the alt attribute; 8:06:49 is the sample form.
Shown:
2:11:41
